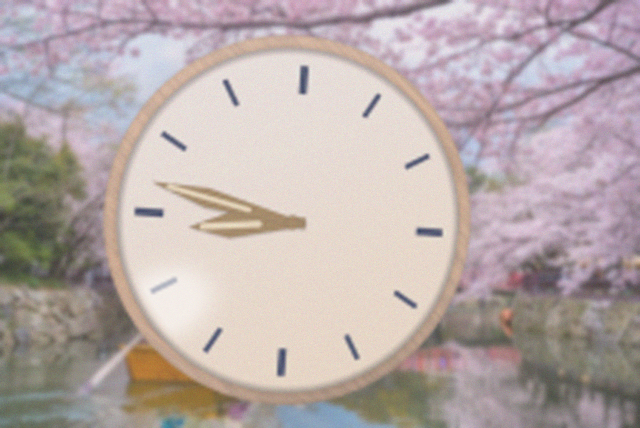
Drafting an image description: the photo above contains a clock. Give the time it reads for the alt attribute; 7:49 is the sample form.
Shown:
8:47
